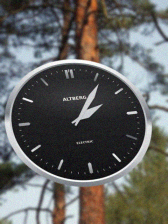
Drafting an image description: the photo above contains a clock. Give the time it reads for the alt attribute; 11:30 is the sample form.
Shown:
2:06
